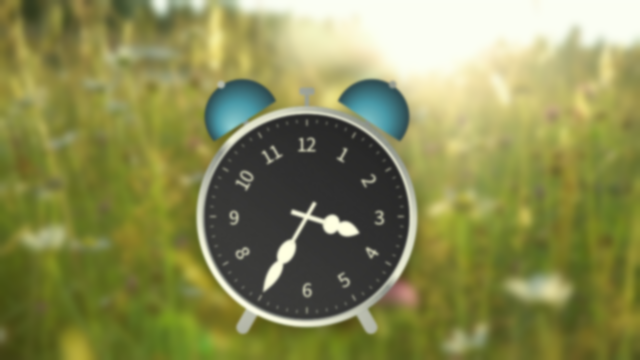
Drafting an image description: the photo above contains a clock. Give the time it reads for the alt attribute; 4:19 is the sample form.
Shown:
3:35
